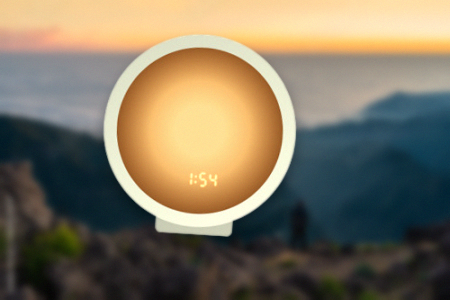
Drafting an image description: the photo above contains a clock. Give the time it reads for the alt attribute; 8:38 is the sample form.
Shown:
1:54
